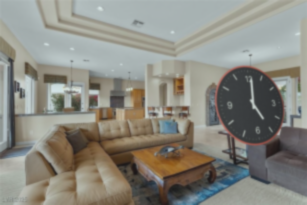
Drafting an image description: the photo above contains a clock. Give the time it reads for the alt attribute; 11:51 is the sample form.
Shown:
5:01
